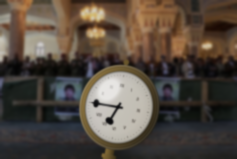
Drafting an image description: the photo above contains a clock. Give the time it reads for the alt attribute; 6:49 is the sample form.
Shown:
6:45
